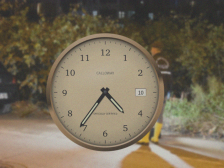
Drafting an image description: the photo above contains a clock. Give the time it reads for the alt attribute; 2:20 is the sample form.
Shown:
4:36
